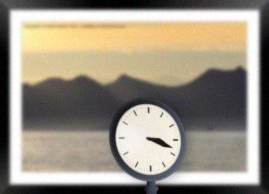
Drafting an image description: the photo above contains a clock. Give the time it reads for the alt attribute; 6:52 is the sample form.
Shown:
3:18
